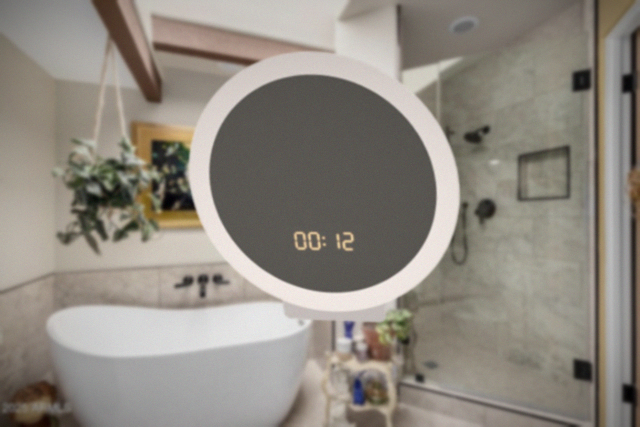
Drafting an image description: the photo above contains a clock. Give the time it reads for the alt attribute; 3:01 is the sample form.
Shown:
0:12
